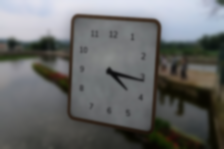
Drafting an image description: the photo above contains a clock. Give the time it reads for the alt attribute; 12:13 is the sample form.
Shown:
4:16
